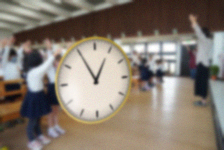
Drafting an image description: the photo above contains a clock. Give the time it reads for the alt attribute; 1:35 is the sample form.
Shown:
12:55
